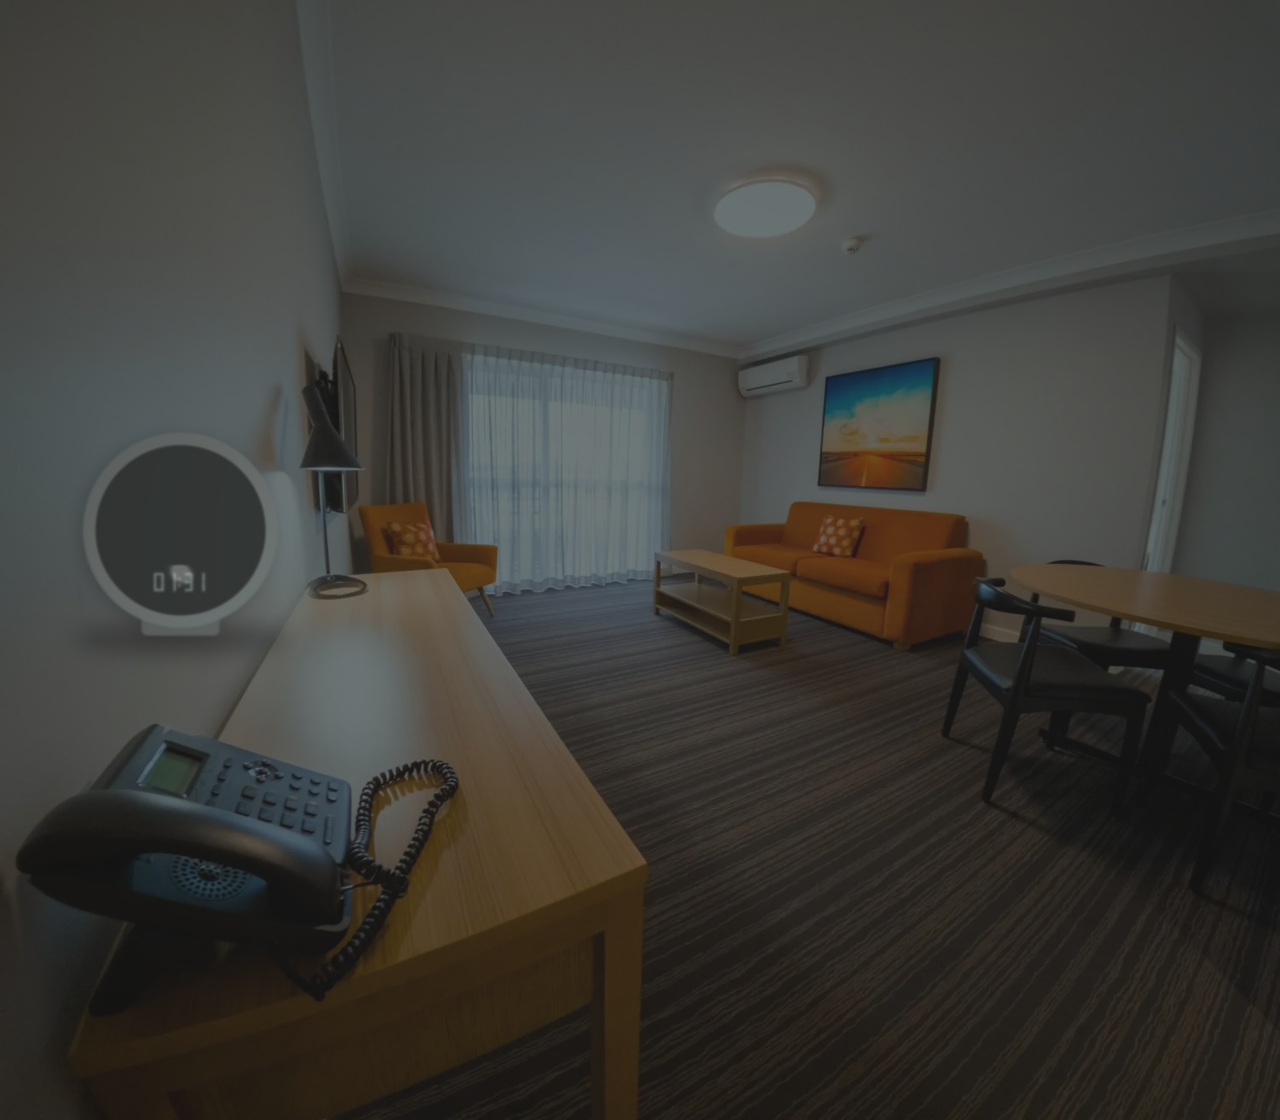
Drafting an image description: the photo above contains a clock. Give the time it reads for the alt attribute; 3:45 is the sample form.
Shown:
1:31
